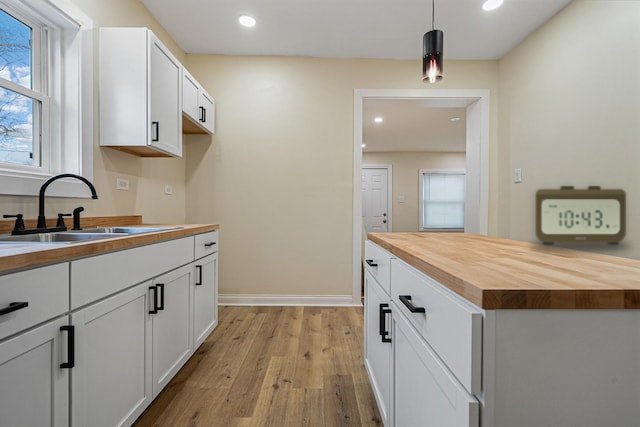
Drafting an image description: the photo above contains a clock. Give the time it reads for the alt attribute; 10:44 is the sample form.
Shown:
10:43
